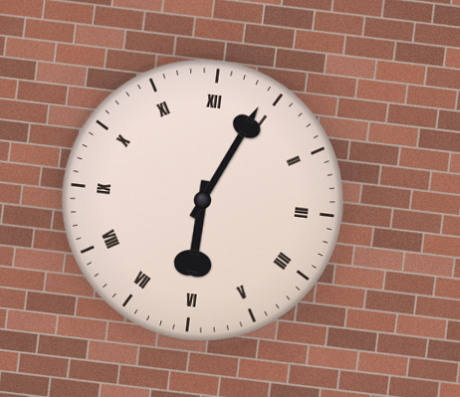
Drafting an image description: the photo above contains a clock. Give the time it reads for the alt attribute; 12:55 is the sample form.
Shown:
6:04
